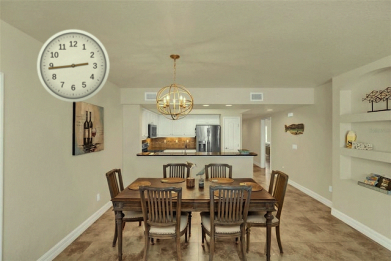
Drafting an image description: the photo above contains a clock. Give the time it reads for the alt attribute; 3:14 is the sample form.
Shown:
2:44
